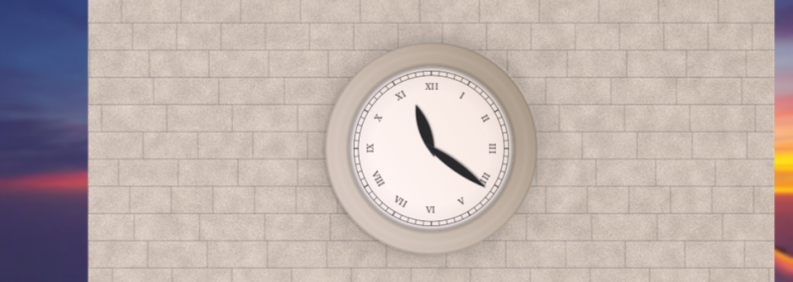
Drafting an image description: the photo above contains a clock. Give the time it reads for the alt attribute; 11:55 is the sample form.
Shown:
11:21
